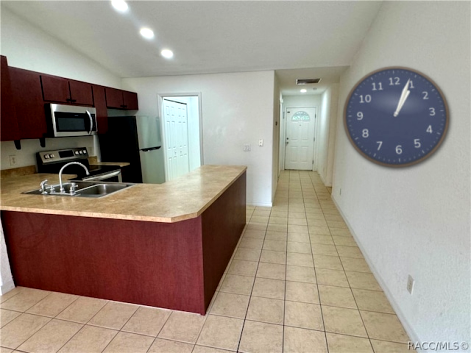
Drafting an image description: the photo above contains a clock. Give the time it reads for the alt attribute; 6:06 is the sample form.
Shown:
1:04
